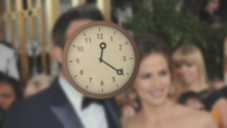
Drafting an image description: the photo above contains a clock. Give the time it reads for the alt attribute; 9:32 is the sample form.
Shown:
12:21
